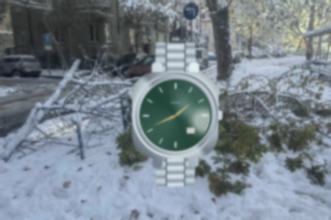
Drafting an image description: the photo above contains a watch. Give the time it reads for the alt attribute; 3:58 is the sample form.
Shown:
1:41
